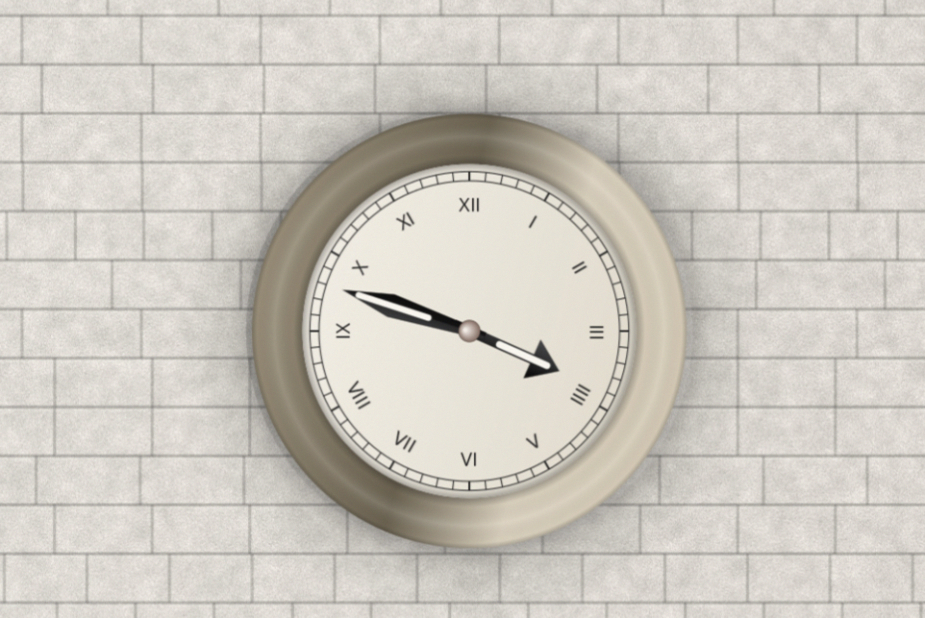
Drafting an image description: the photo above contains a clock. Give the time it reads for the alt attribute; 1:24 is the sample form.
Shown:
3:48
